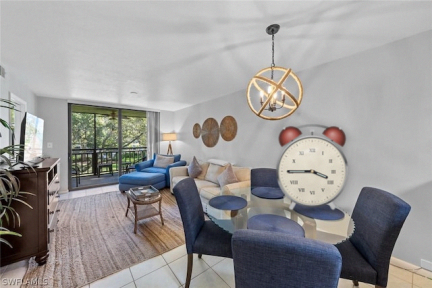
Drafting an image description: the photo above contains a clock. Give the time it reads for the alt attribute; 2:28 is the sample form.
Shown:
3:45
